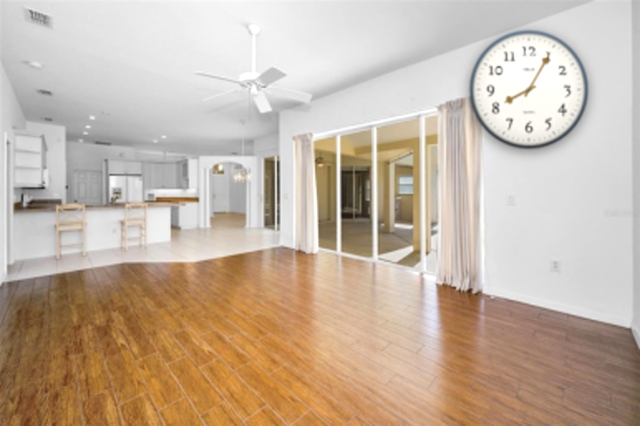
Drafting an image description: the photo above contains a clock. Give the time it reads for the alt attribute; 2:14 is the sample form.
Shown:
8:05
